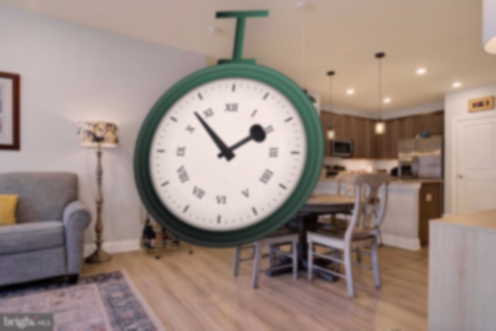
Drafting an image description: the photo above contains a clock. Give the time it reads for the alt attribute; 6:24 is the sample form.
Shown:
1:53
